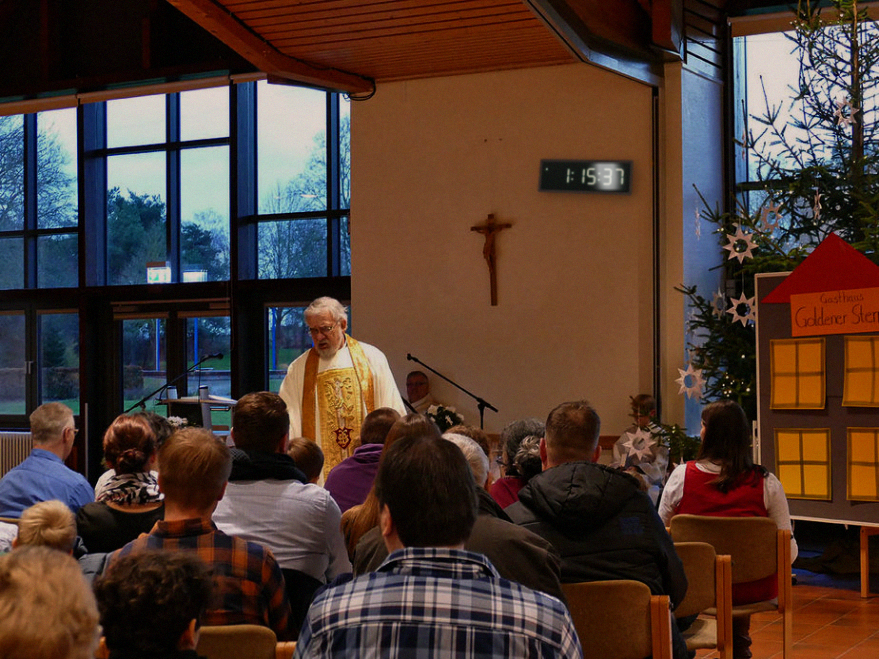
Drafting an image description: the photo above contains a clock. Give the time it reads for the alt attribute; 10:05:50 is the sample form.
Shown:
1:15:37
